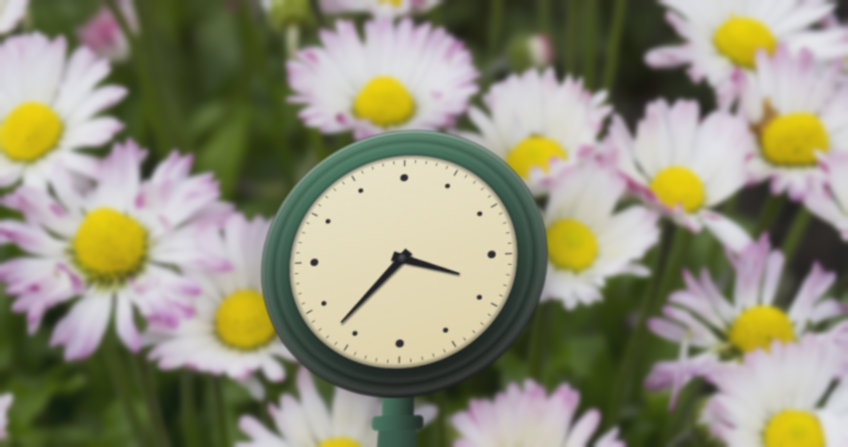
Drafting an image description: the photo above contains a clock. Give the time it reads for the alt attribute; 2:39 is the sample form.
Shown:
3:37
